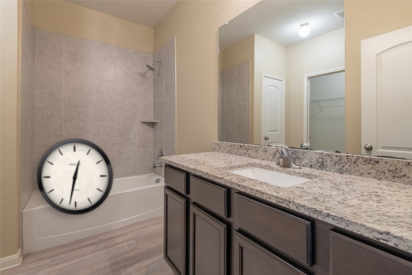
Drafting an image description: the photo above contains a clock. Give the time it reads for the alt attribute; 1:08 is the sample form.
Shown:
12:32
